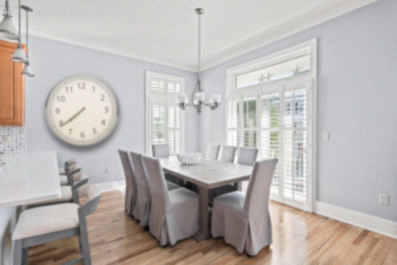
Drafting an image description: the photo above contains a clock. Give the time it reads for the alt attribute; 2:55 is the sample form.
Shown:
7:39
